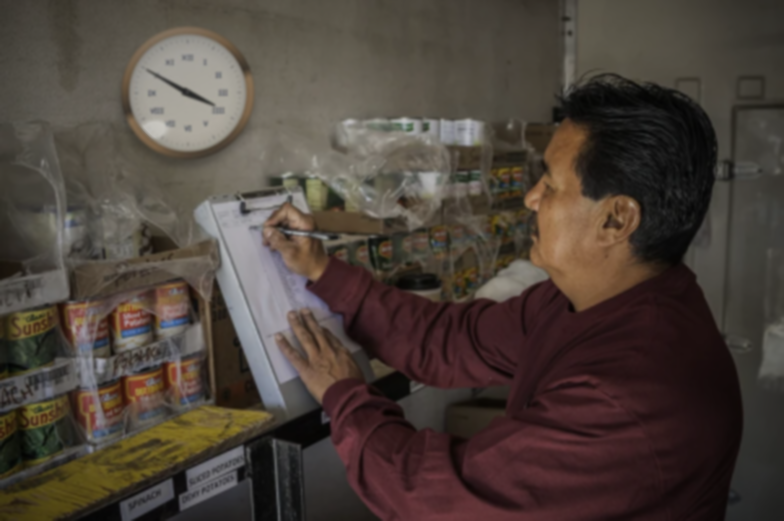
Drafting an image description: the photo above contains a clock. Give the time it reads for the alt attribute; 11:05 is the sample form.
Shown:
3:50
